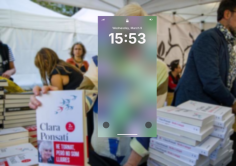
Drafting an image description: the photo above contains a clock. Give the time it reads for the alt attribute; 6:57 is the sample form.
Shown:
15:53
